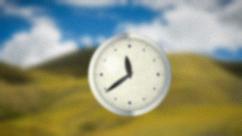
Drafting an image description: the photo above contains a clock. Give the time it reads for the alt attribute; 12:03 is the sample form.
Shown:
11:39
